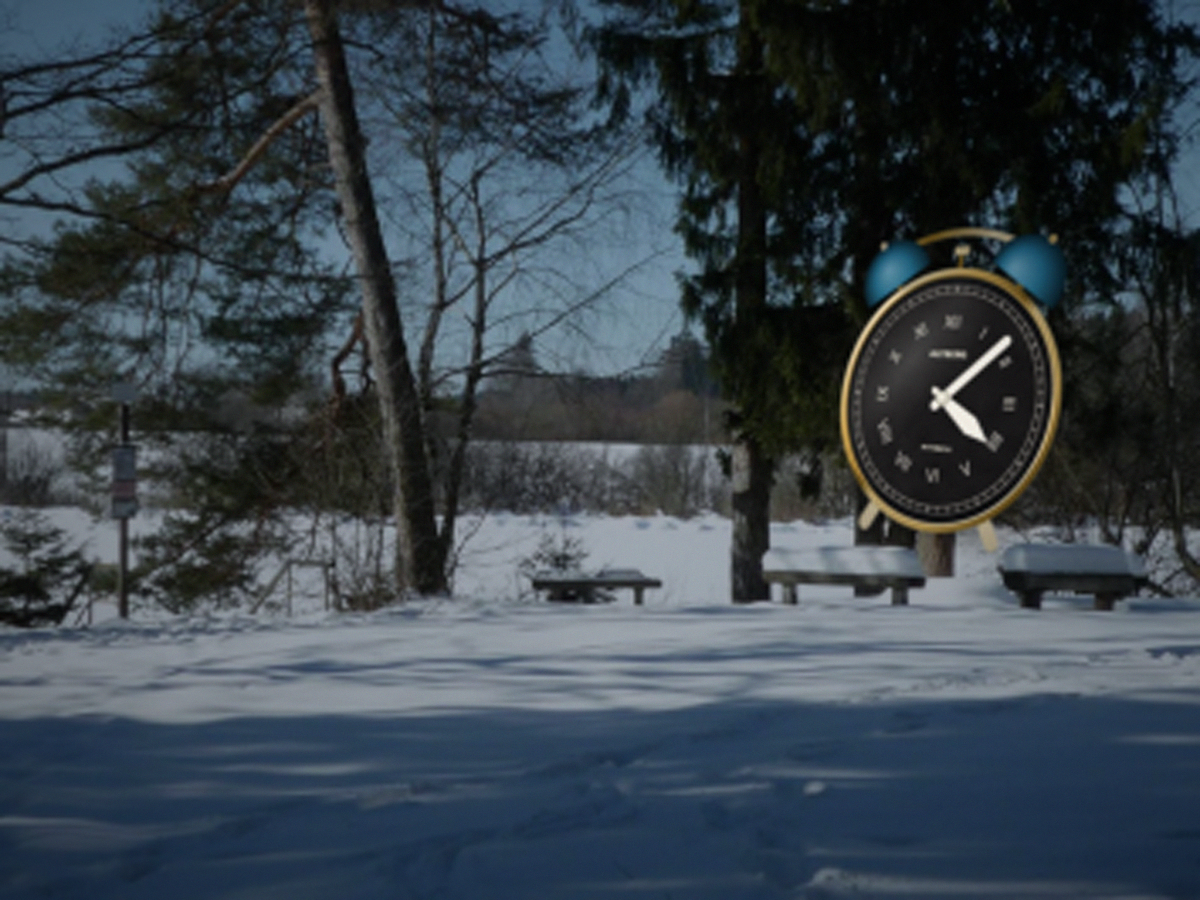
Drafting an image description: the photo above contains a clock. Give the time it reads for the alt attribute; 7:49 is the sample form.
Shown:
4:08
